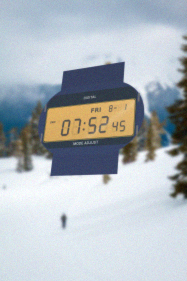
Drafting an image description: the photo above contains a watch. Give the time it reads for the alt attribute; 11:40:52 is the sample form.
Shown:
7:52:45
